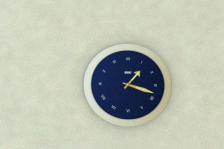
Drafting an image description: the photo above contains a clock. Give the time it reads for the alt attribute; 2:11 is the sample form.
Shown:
1:18
